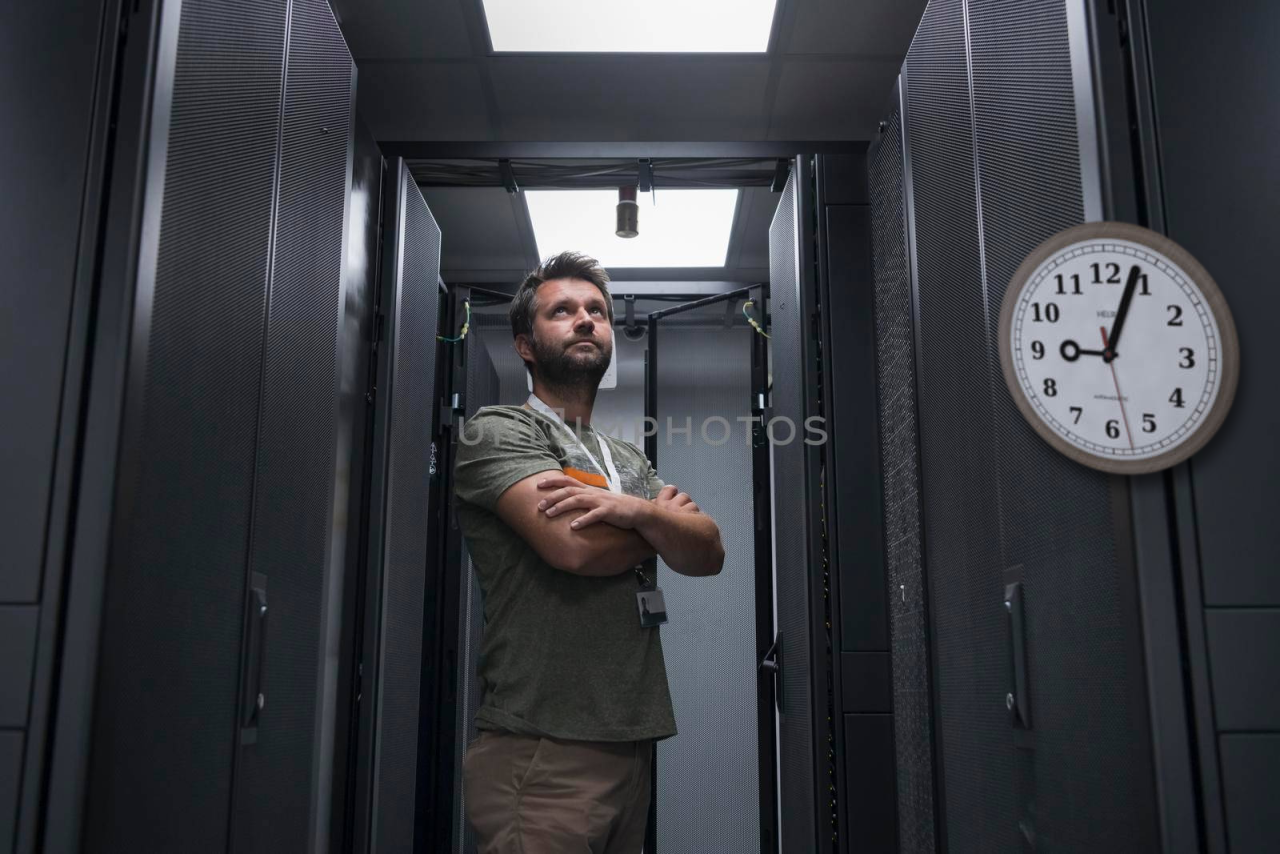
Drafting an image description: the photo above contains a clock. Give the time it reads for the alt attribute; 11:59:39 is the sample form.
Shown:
9:03:28
